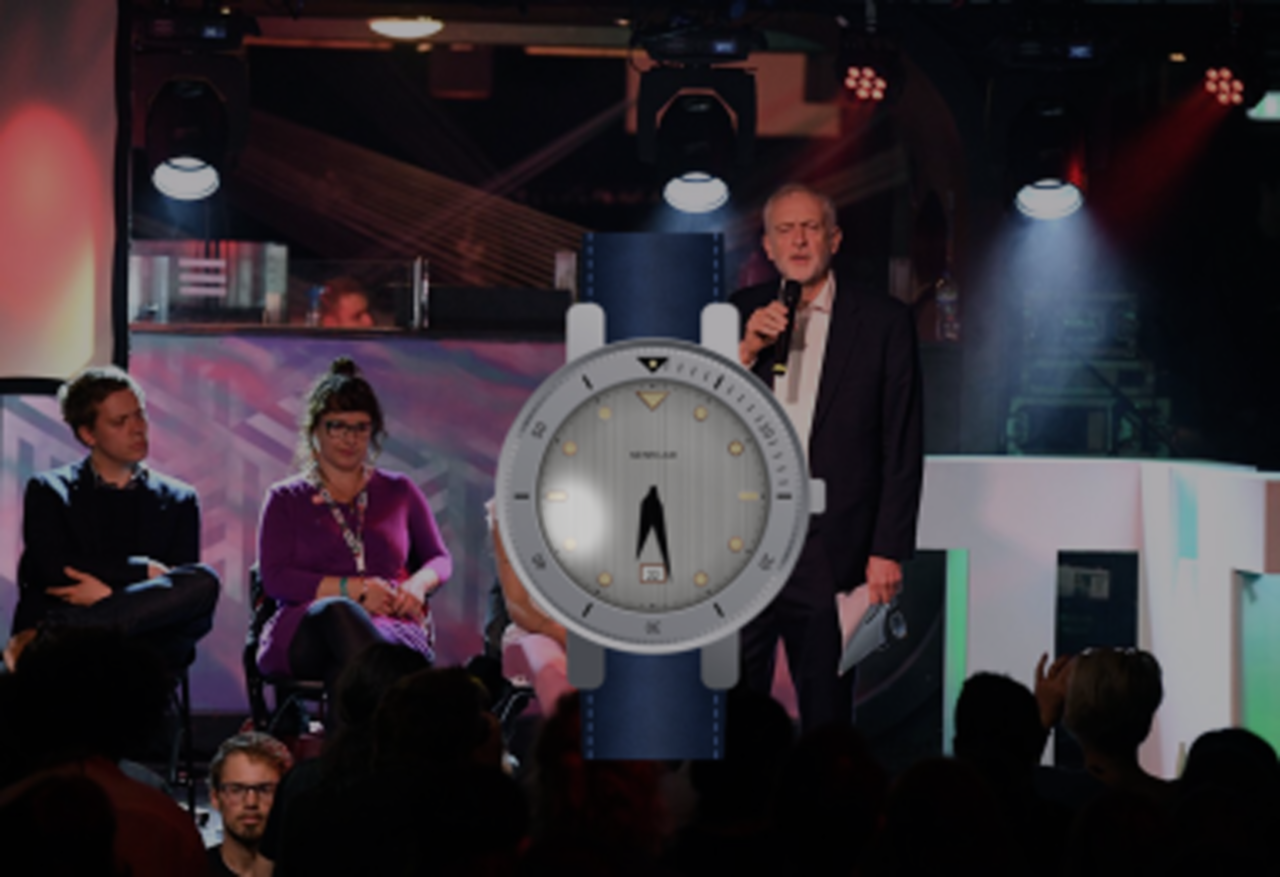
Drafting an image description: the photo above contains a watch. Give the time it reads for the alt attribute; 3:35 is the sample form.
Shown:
6:28
